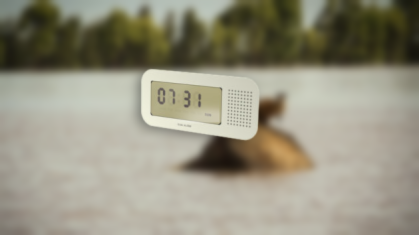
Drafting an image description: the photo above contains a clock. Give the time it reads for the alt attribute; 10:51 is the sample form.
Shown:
7:31
